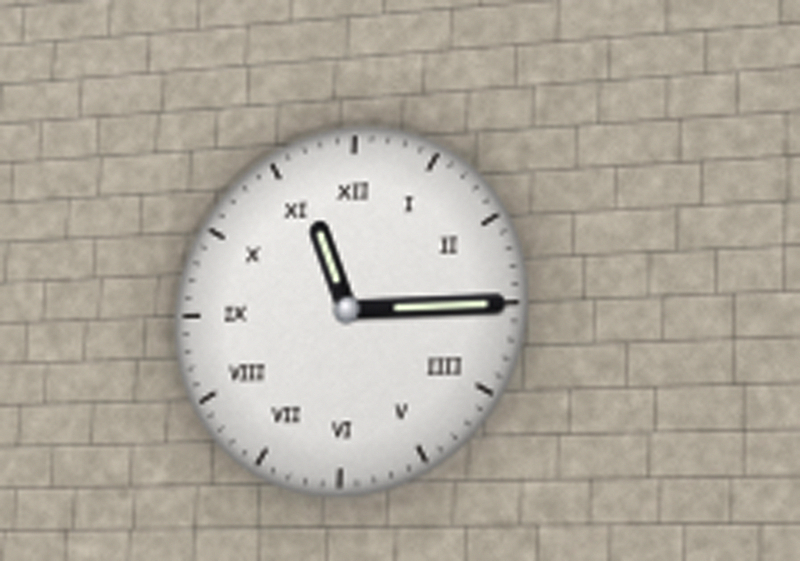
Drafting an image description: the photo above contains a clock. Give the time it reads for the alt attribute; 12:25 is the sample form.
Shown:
11:15
